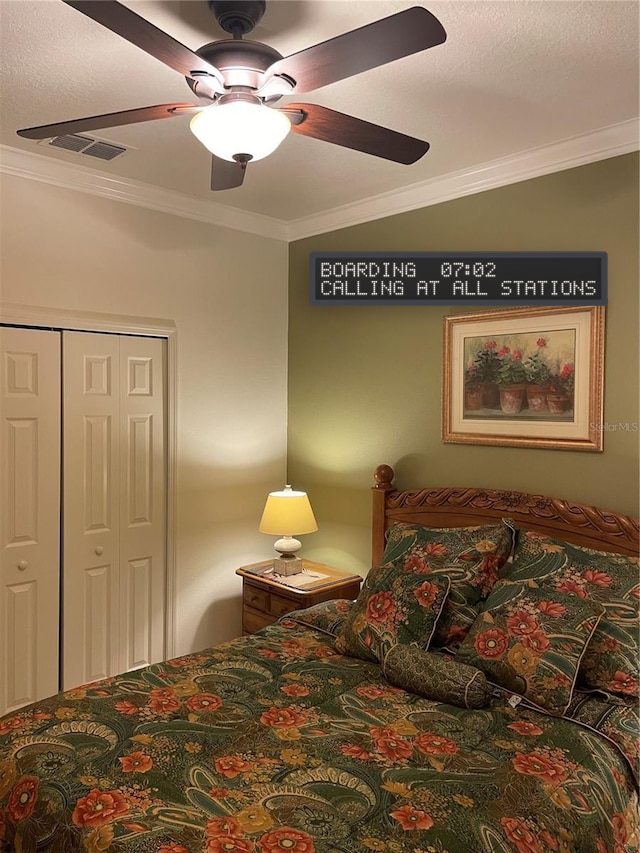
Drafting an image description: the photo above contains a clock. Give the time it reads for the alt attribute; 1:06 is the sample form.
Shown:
7:02
